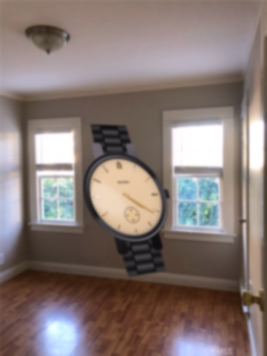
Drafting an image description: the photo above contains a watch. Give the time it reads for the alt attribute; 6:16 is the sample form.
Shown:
4:21
